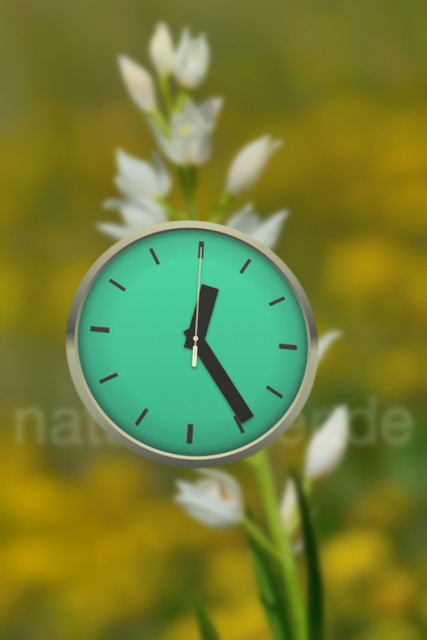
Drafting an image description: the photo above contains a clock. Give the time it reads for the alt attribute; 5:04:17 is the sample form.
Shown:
12:24:00
